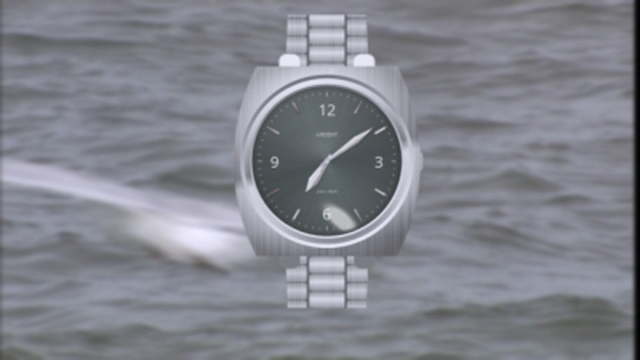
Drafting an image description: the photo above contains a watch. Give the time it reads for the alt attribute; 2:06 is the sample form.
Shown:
7:09
